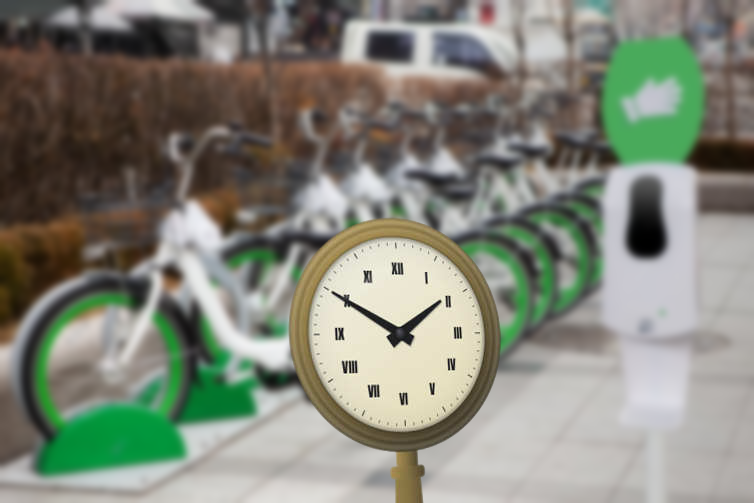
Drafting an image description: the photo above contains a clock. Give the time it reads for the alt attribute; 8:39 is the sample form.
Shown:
1:50
